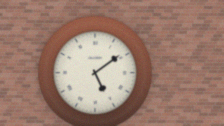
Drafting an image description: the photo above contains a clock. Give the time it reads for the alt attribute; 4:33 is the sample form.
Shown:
5:09
